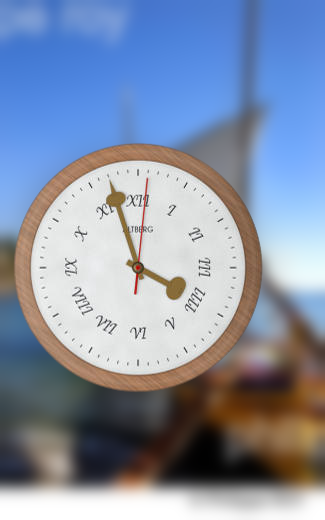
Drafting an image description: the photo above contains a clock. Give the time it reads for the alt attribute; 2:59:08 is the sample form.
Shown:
3:57:01
